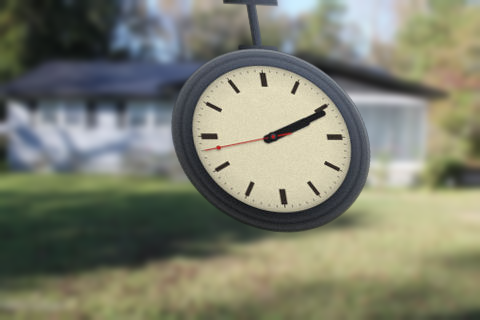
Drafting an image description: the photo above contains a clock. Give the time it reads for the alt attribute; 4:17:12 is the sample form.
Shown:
2:10:43
